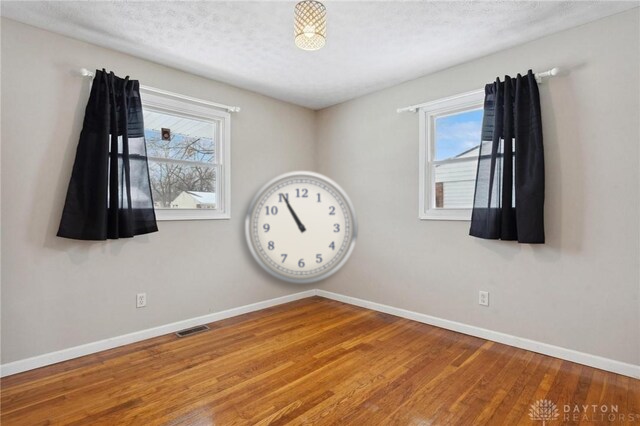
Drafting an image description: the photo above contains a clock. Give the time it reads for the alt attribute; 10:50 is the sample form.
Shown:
10:55
